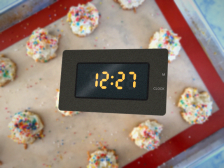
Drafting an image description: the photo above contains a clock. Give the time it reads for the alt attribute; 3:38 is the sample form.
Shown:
12:27
